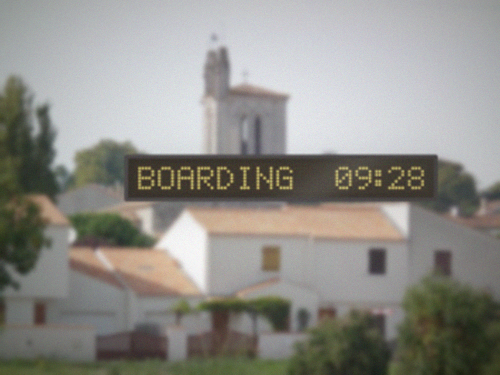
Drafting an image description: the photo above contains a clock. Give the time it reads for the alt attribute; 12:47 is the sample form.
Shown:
9:28
